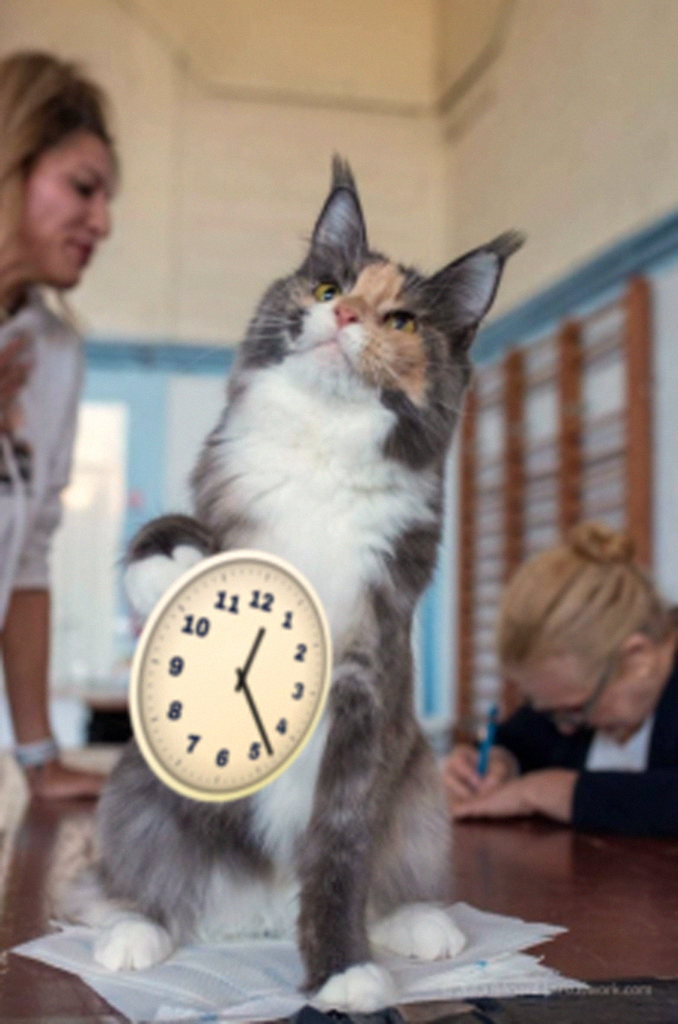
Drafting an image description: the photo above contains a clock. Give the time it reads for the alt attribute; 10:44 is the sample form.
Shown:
12:23
